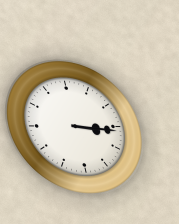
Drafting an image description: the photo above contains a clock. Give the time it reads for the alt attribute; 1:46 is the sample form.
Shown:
3:16
